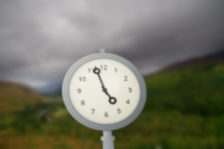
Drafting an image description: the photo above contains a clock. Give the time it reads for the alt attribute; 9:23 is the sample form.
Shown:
4:57
